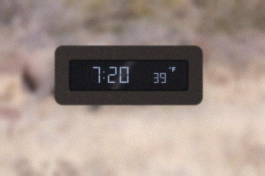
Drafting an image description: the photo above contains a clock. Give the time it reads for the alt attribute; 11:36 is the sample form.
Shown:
7:20
